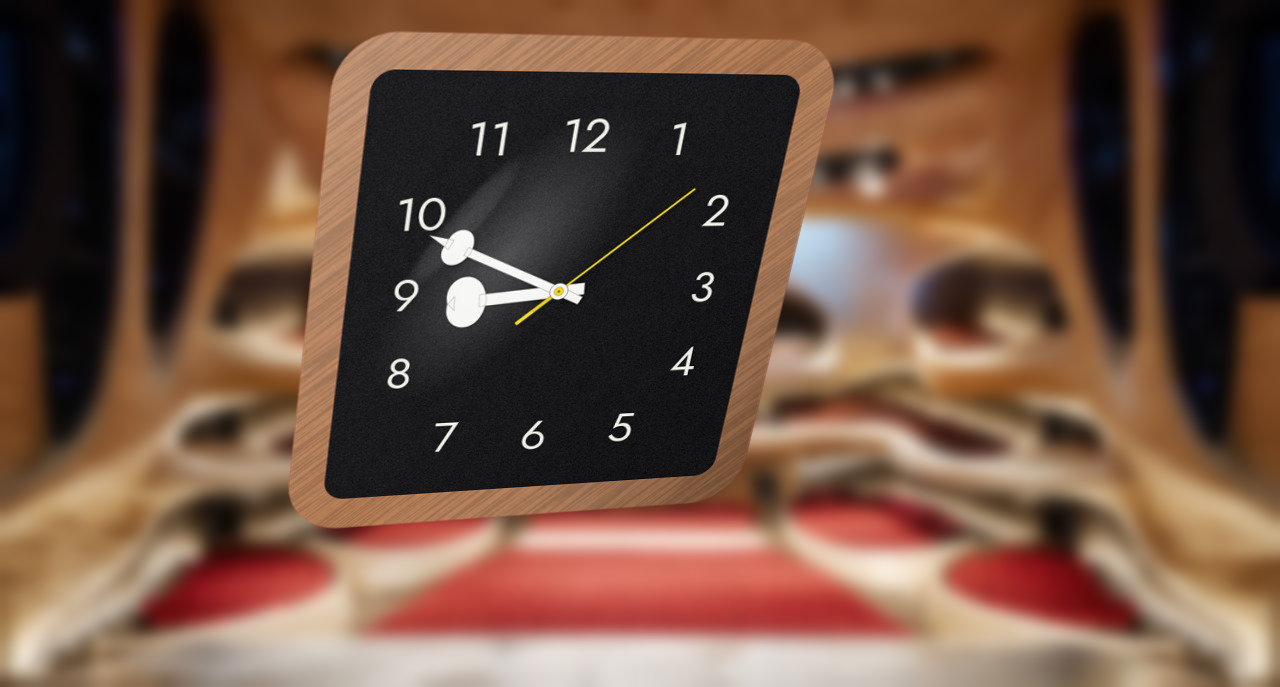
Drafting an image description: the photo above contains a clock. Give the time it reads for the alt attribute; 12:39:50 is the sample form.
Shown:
8:49:08
